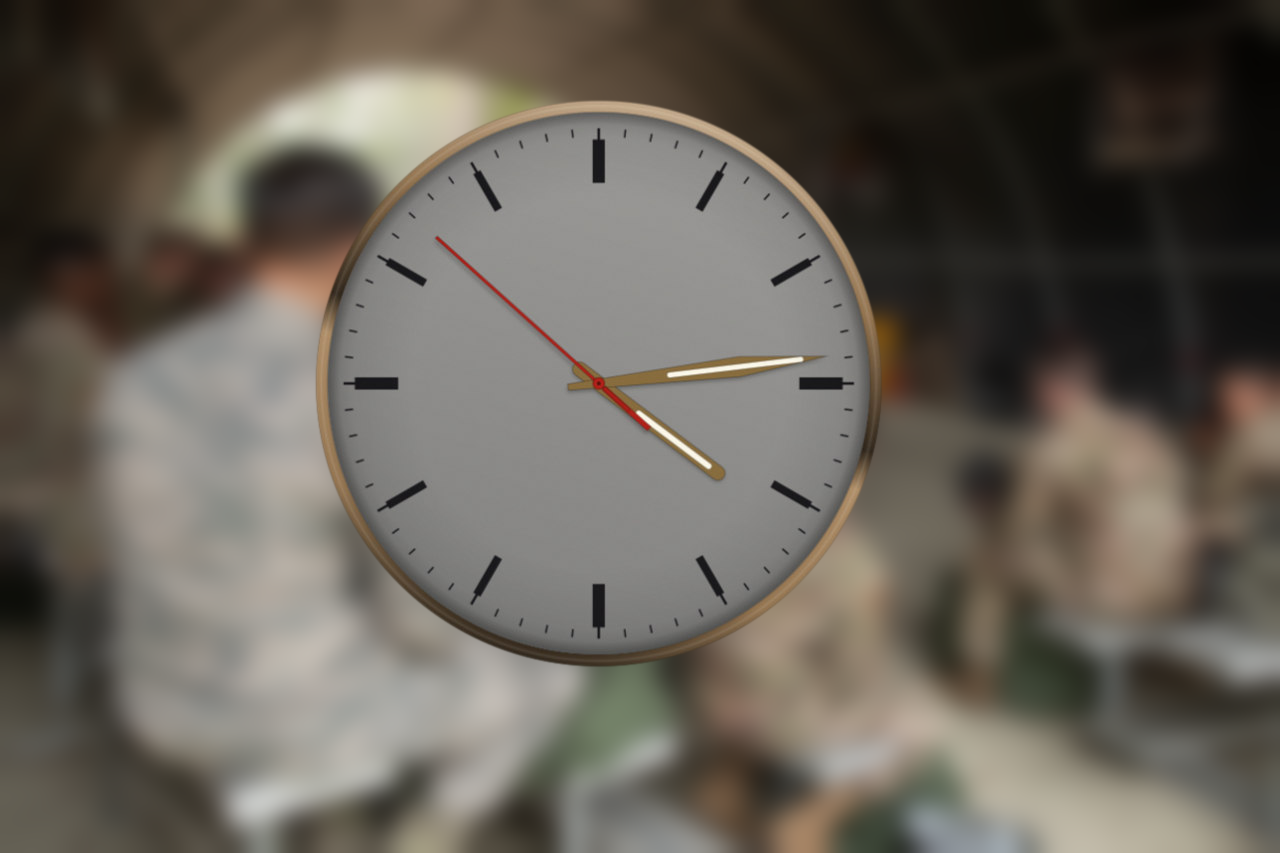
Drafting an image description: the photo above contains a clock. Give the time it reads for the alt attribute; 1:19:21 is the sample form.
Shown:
4:13:52
